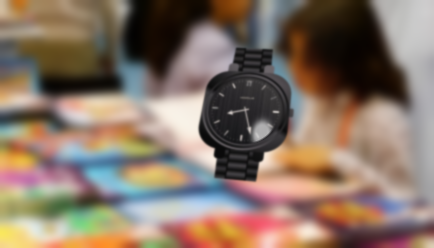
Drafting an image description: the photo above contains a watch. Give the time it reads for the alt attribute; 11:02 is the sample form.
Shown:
8:27
